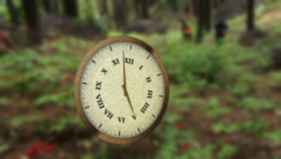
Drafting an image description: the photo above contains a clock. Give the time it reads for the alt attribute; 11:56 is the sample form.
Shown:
4:58
